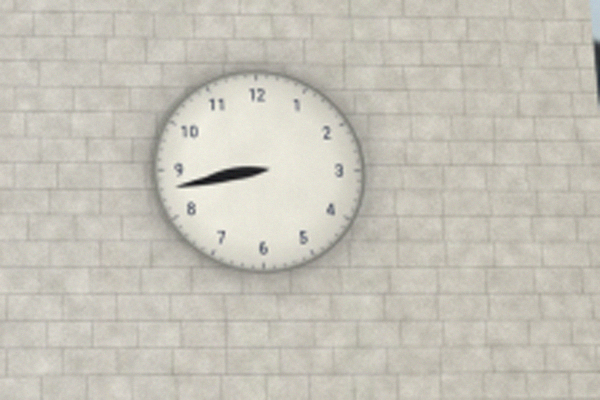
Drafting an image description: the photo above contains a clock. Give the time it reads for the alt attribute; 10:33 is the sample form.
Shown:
8:43
